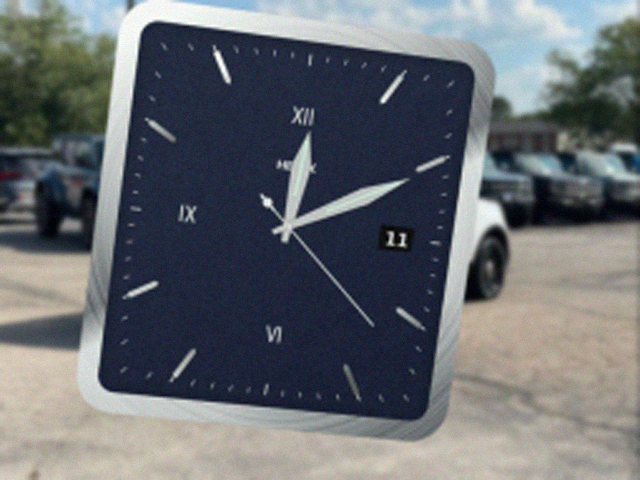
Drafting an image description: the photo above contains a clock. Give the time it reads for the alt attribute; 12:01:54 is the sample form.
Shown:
12:10:22
